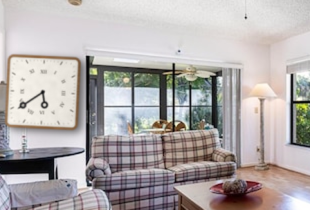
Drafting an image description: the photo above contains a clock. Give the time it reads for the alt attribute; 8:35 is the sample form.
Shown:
5:39
